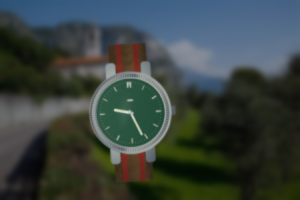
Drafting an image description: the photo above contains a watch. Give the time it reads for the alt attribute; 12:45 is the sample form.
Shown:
9:26
